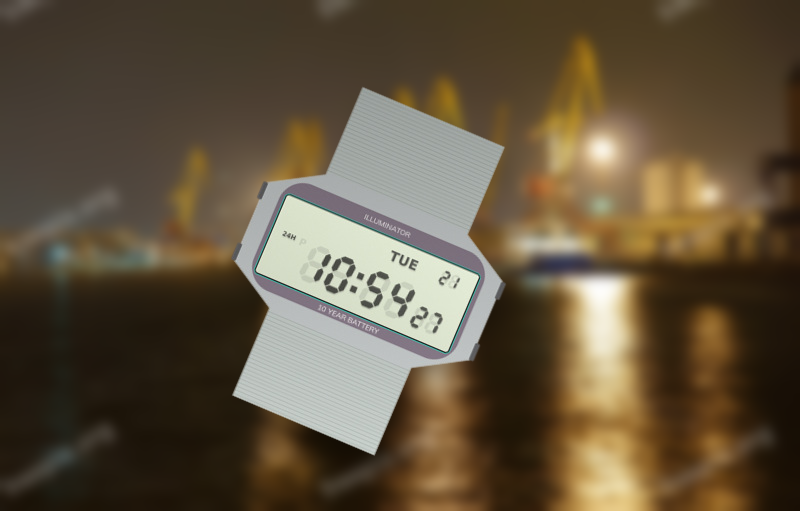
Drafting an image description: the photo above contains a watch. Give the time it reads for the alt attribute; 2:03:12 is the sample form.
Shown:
10:54:27
